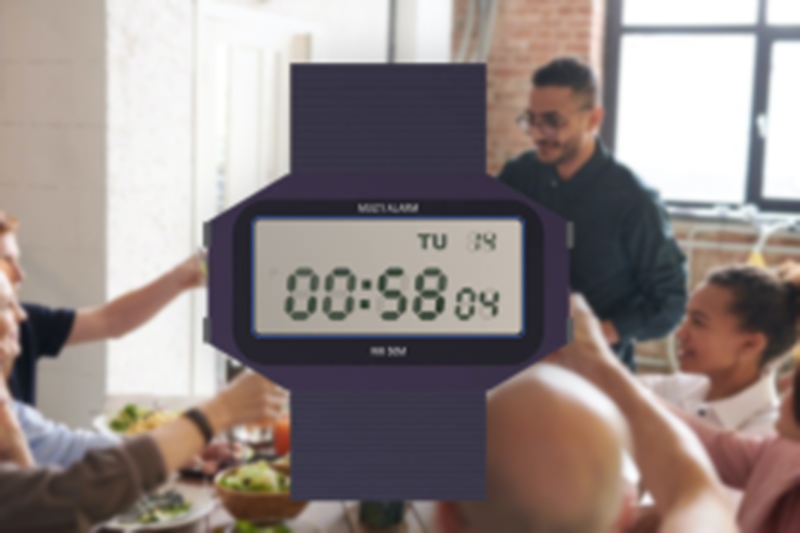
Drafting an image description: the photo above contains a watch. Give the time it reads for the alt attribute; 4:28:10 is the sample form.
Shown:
0:58:04
